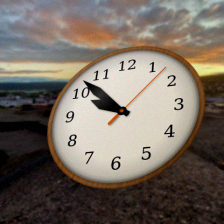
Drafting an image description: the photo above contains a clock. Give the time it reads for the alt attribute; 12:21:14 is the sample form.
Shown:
9:52:07
